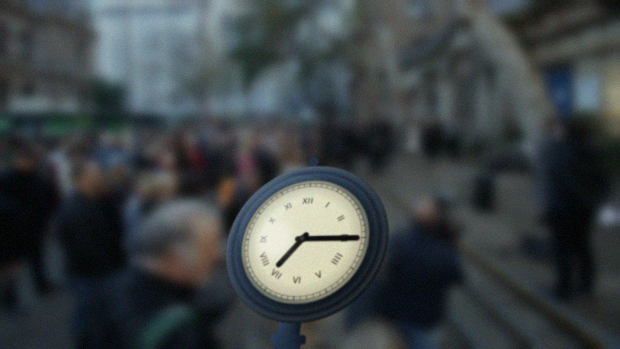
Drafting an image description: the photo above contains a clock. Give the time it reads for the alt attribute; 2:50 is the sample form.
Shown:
7:15
